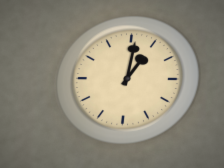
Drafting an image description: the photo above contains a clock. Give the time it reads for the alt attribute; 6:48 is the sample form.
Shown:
1:01
